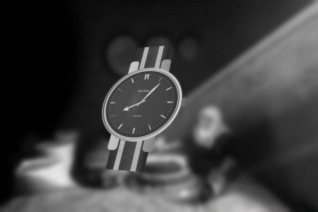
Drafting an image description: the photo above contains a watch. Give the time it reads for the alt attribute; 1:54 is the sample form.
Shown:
8:06
